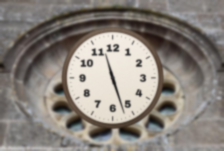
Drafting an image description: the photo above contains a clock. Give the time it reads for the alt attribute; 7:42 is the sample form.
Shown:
11:27
